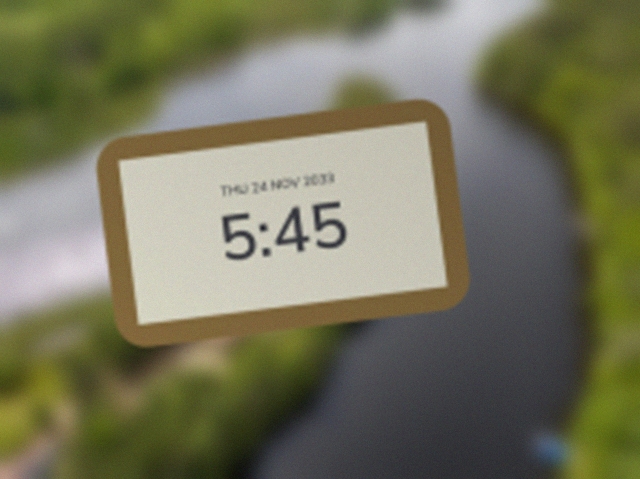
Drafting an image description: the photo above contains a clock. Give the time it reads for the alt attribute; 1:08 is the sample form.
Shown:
5:45
